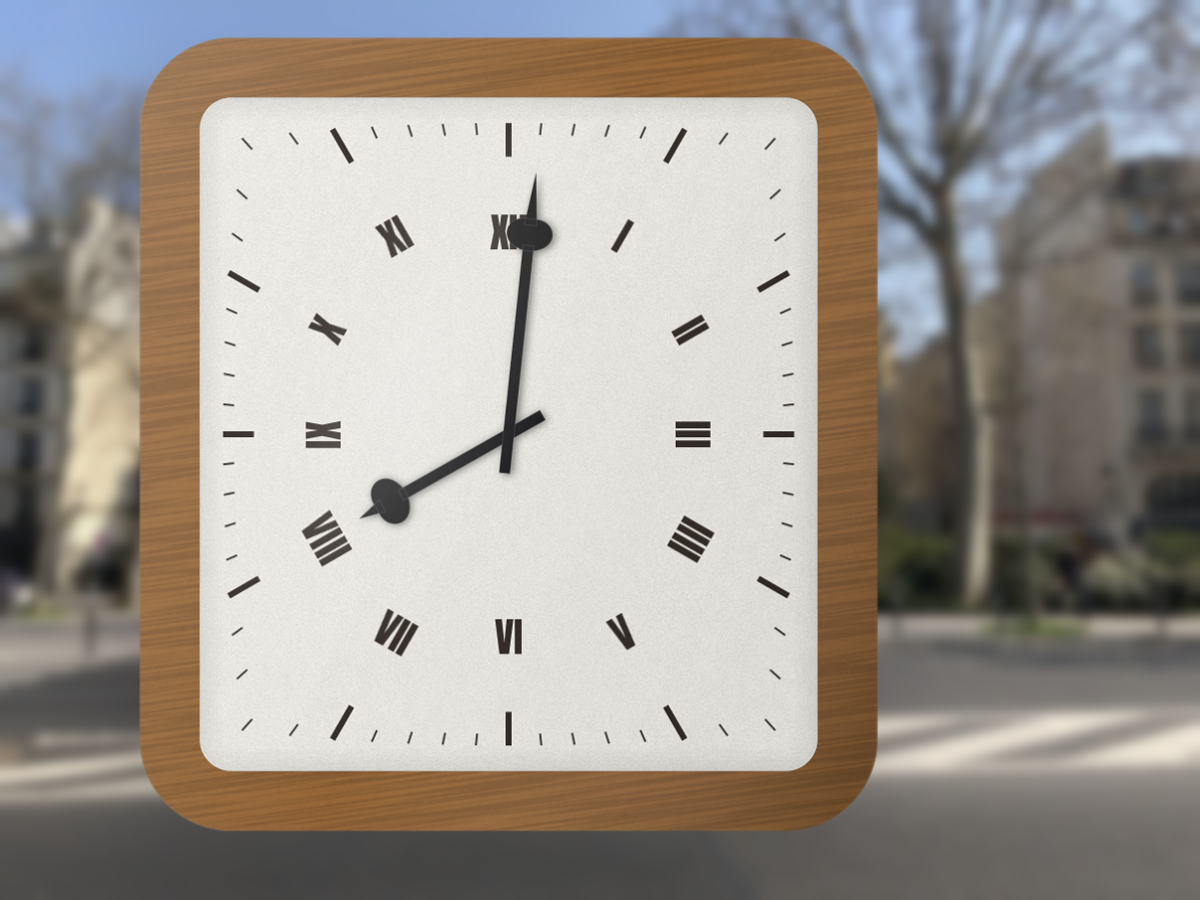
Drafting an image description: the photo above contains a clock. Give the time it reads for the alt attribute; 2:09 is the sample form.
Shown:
8:01
